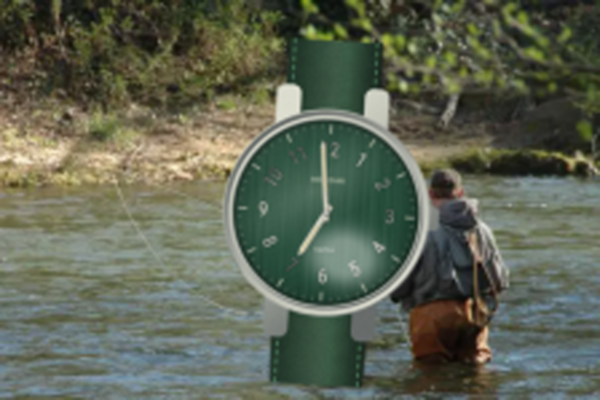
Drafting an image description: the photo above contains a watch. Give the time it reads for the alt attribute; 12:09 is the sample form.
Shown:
6:59
